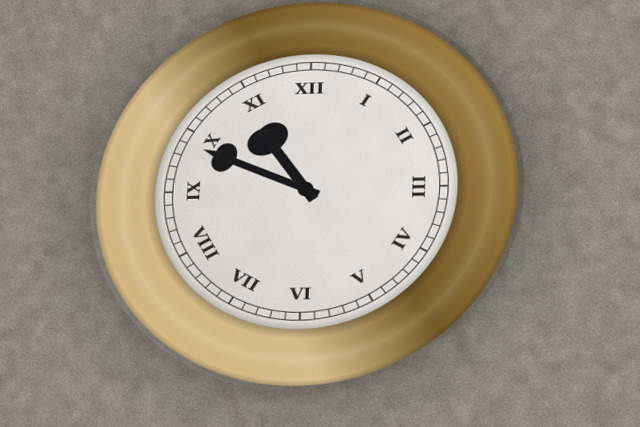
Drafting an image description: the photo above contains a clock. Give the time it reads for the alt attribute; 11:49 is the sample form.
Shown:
10:49
